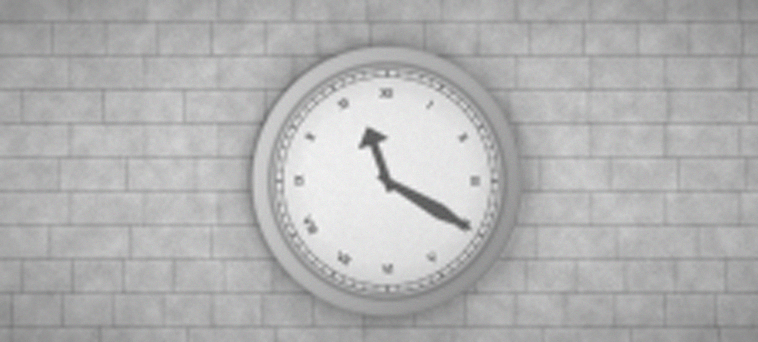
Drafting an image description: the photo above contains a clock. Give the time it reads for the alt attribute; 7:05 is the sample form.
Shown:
11:20
